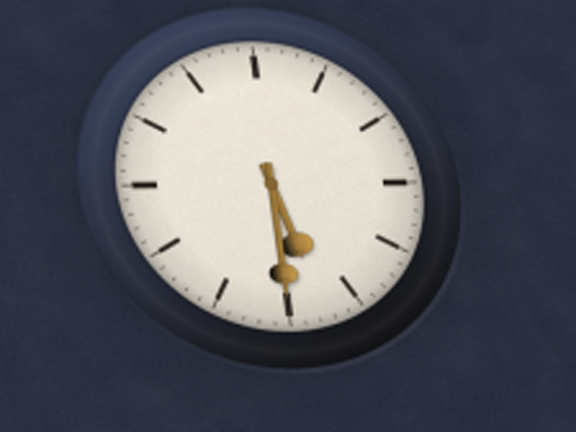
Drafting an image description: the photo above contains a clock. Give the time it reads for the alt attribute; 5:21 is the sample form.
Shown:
5:30
